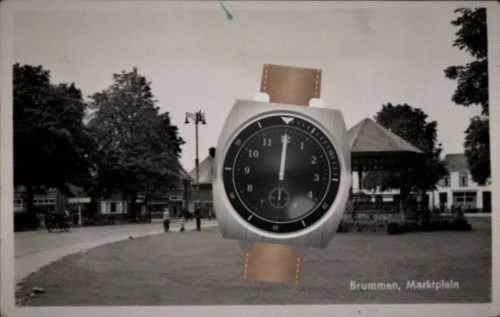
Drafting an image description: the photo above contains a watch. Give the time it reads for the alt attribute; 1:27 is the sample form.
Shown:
12:00
